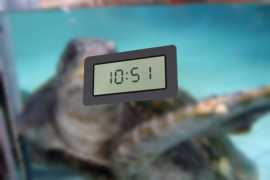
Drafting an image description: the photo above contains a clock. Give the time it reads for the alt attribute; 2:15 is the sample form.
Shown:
10:51
